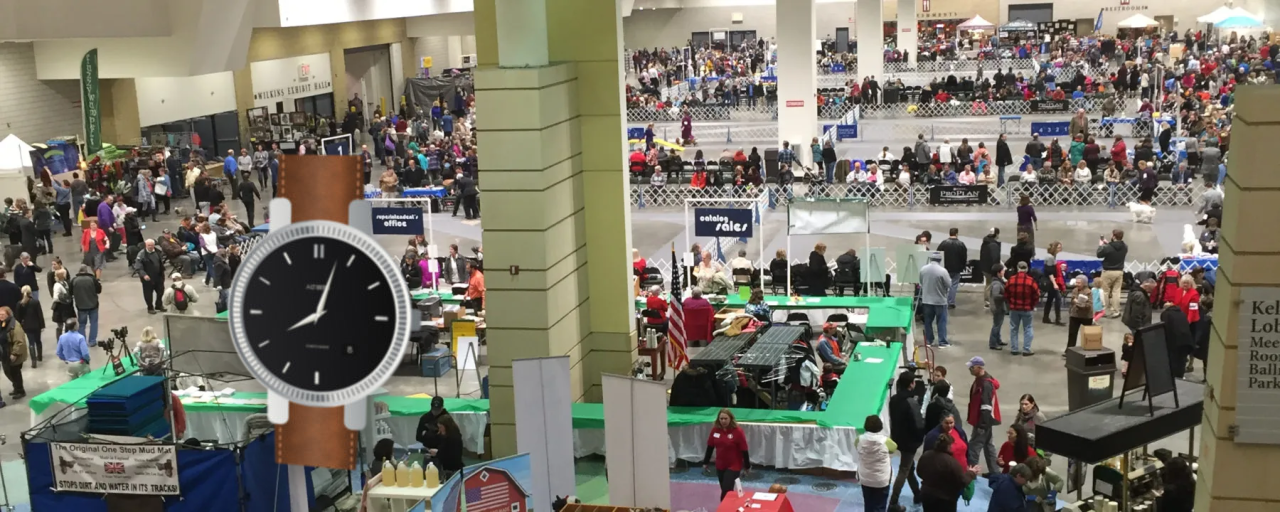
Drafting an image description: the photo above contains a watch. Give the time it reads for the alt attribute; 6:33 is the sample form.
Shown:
8:03
